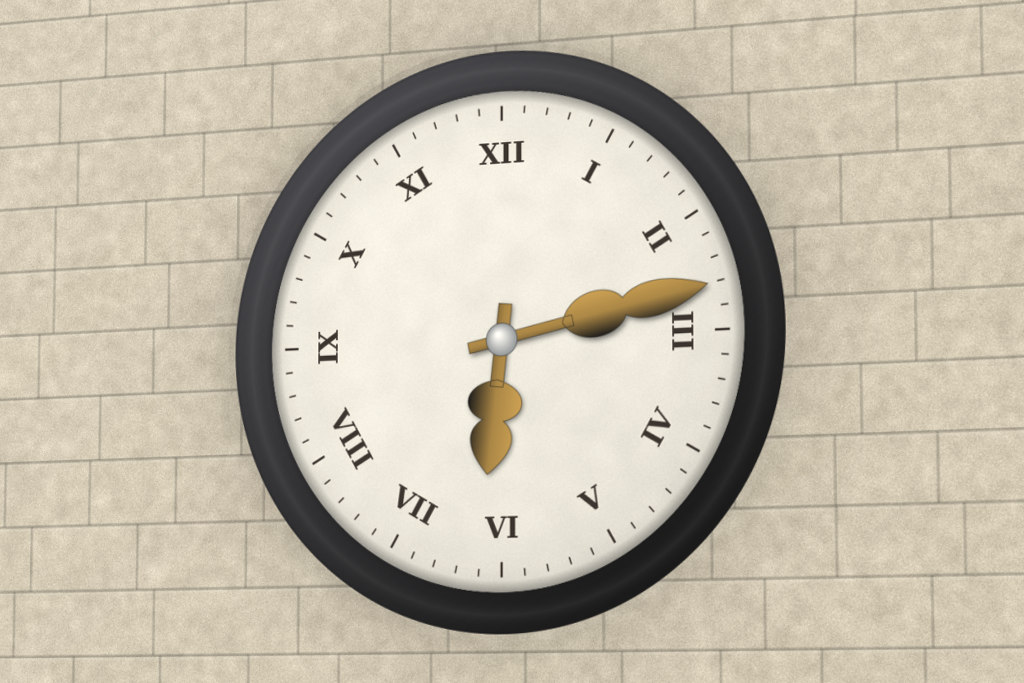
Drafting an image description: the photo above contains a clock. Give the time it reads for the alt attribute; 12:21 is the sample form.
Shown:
6:13
